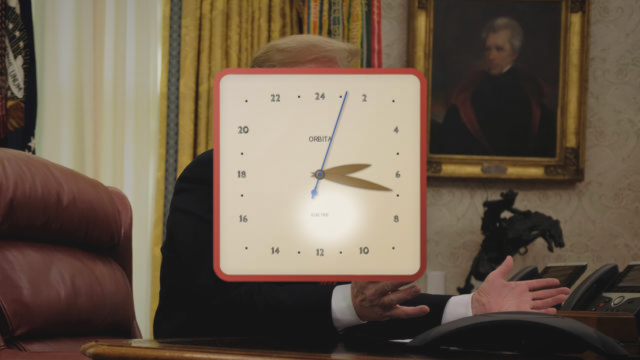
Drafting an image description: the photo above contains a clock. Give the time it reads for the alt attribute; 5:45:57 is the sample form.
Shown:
5:17:03
